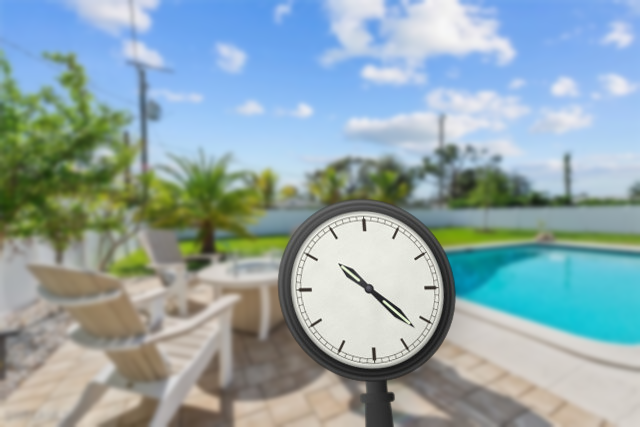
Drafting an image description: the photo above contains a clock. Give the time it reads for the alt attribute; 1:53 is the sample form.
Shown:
10:22
